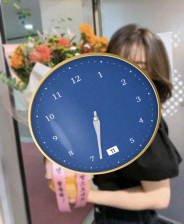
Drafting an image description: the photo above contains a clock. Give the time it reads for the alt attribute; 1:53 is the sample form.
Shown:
6:33
